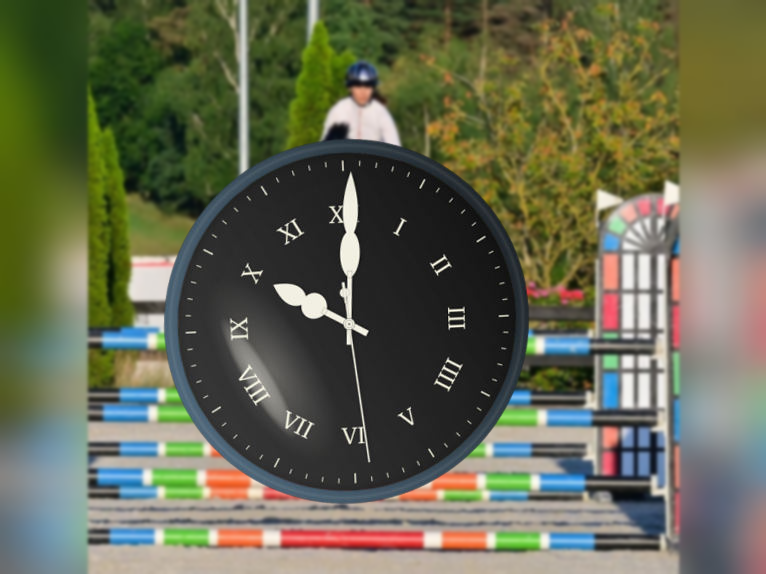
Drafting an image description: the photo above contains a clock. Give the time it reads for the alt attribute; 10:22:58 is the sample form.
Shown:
10:00:29
